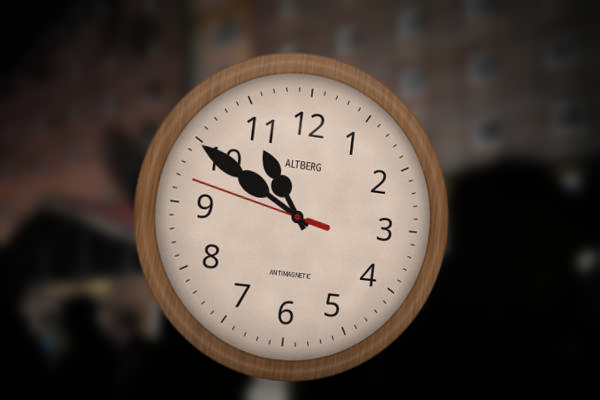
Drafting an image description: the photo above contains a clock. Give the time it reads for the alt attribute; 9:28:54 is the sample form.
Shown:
10:49:47
